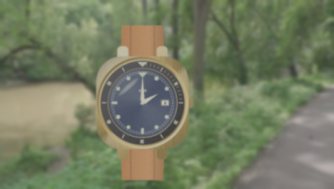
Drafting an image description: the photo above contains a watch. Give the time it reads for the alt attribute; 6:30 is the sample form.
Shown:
2:00
